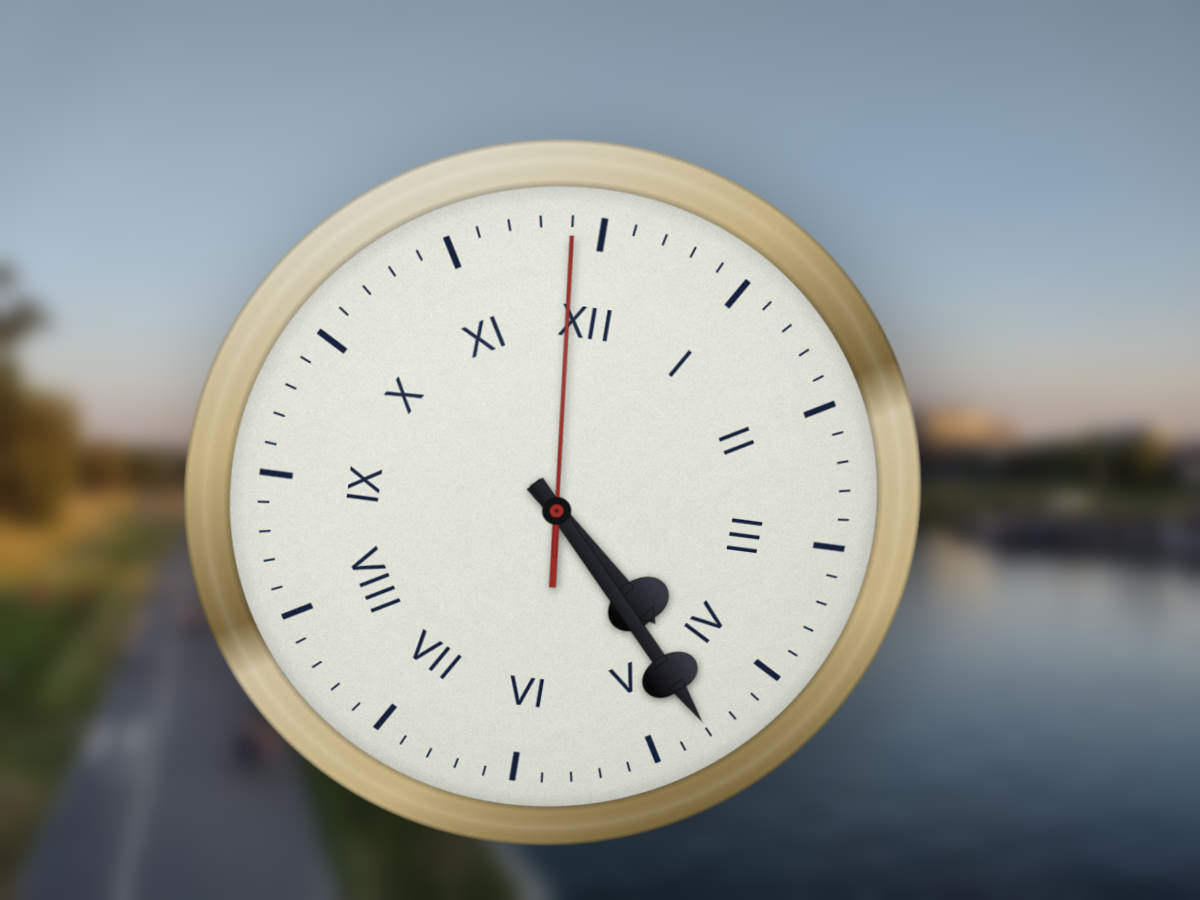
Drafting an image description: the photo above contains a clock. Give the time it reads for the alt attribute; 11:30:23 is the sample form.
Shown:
4:22:59
